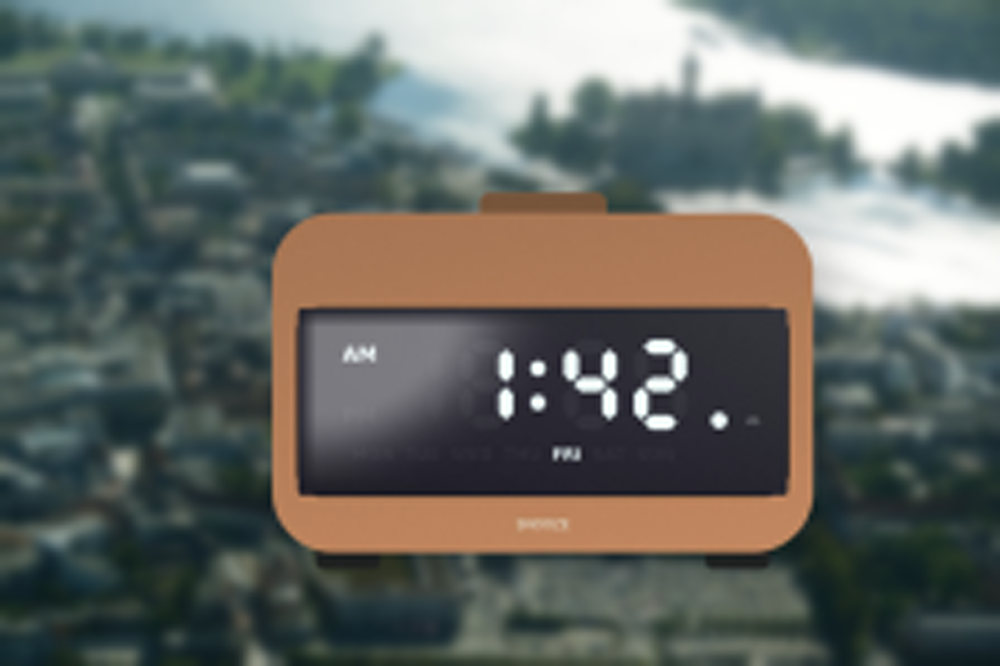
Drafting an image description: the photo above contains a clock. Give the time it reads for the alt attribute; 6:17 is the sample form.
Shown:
1:42
